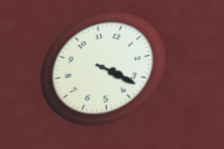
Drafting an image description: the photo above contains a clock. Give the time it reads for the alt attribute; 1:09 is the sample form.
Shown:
3:17
